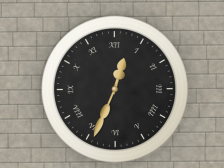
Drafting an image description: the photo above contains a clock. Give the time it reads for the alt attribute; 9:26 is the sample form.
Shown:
12:34
